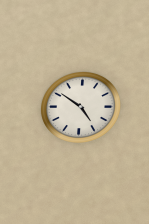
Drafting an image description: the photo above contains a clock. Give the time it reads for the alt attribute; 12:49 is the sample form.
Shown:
4:51
